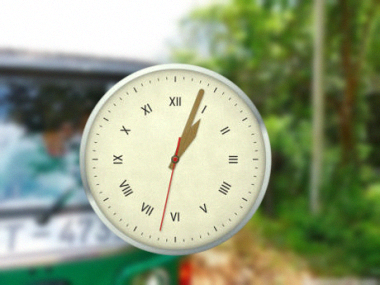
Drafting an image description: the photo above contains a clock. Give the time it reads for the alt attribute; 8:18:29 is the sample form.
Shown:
1:03:32
